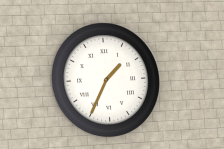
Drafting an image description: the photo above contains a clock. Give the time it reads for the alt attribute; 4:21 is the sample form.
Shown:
1:35
